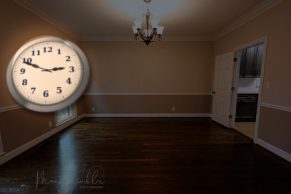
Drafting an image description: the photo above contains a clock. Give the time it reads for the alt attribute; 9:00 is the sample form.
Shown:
2:49
